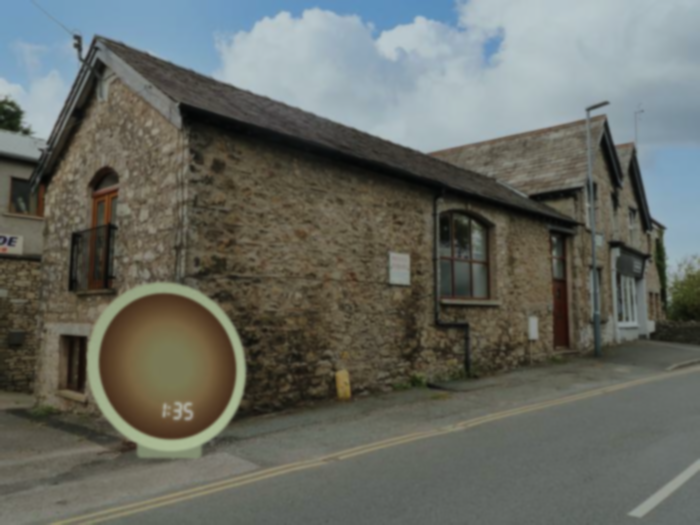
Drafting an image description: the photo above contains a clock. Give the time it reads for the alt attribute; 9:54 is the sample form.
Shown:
1:35
